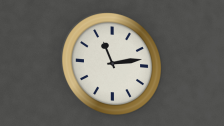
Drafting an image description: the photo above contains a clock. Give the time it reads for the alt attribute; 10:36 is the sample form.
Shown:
11:13
